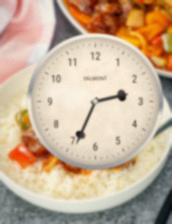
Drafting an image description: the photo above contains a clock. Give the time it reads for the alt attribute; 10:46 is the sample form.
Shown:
2:34
